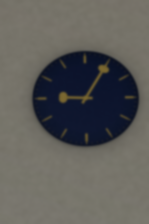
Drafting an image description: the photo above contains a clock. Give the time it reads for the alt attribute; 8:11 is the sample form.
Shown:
9:05
